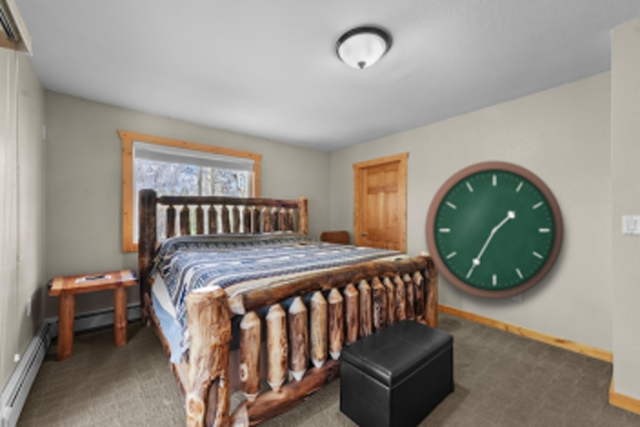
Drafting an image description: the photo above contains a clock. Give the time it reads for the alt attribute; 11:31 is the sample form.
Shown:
1:35
